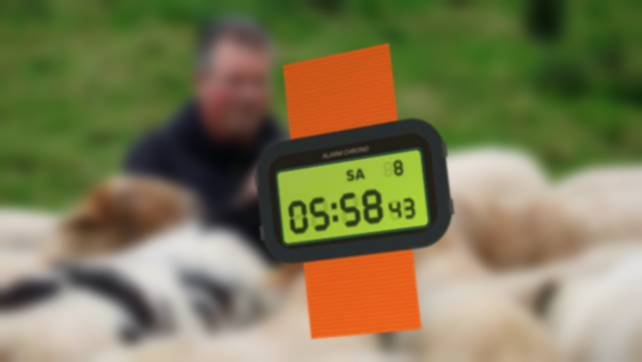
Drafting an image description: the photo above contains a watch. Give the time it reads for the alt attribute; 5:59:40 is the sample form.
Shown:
5:58:43
